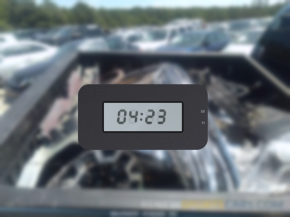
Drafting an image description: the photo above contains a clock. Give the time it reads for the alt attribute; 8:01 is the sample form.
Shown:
4:23
